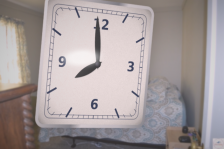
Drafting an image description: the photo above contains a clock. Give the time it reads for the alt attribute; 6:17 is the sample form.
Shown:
7:59
